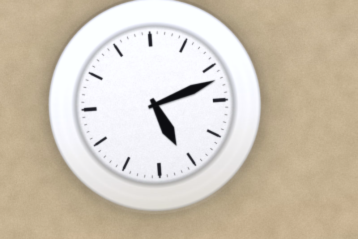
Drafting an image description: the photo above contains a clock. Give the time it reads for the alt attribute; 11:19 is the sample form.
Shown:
5:12
